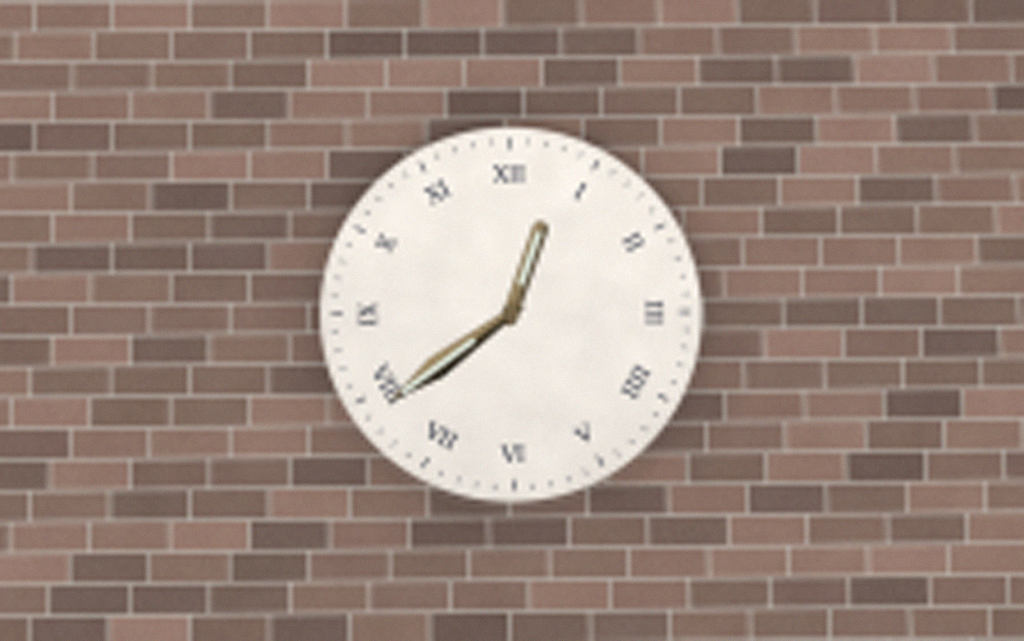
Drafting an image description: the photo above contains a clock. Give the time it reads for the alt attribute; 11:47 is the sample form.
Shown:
12:39
